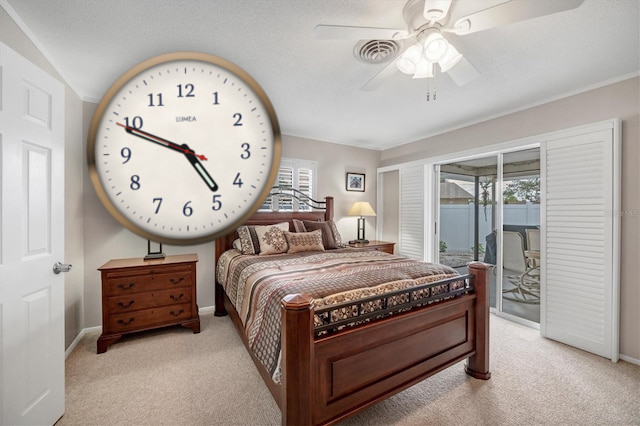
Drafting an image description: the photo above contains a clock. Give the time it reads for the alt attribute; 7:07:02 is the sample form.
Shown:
4:48:49
